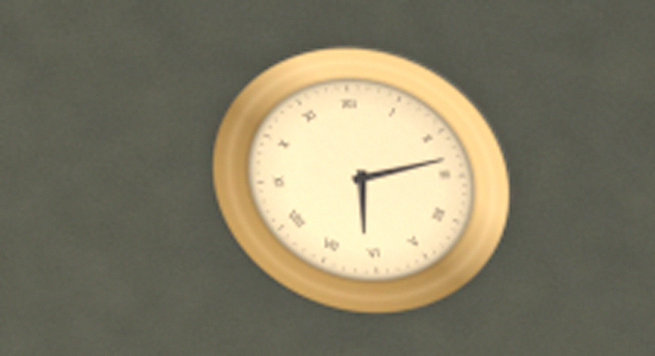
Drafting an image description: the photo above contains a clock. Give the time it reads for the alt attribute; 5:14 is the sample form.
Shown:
6:13
